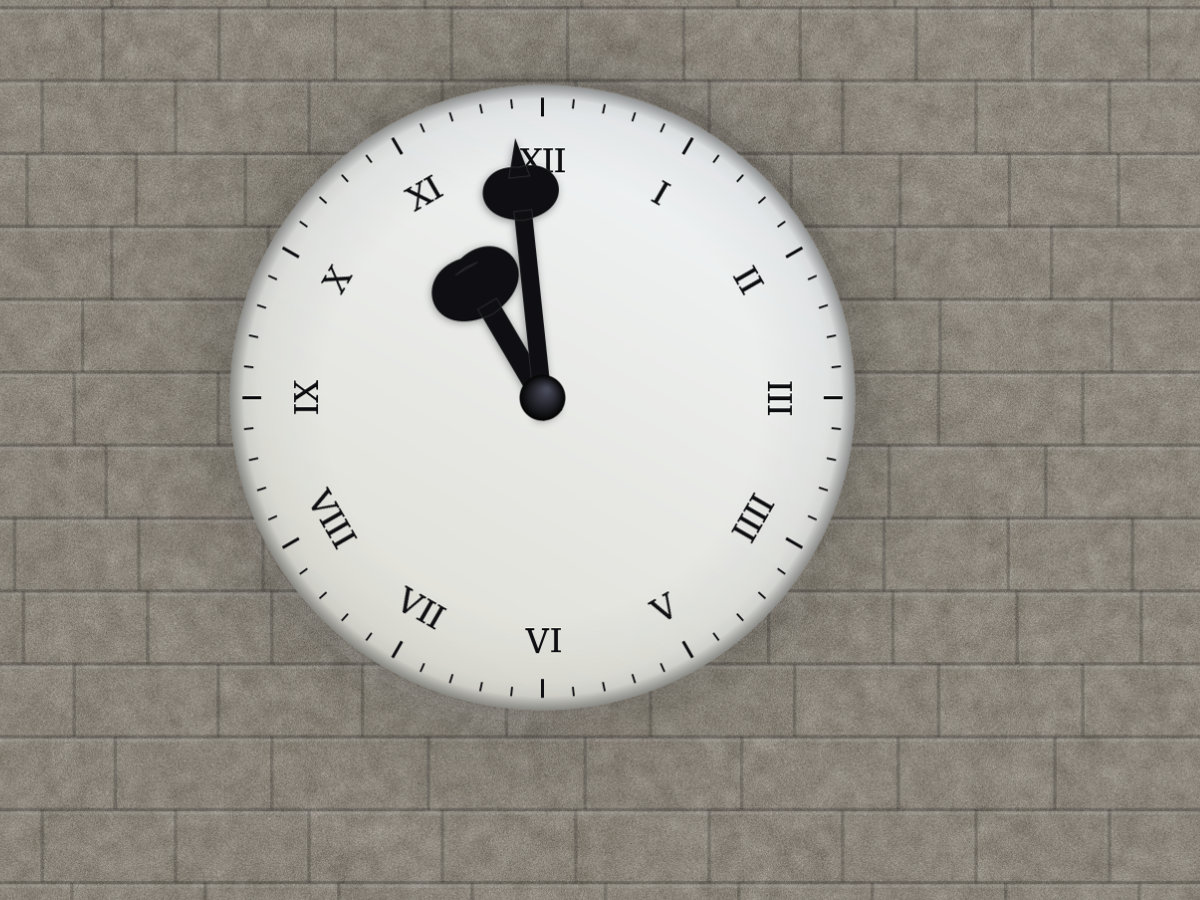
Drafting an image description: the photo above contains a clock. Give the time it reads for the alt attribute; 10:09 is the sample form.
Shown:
10:59
